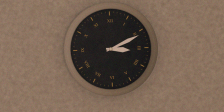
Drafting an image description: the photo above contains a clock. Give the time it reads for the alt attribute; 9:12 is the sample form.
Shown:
3:11
